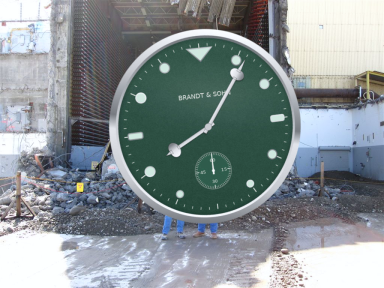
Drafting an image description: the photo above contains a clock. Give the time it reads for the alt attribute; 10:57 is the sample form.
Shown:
8:06
